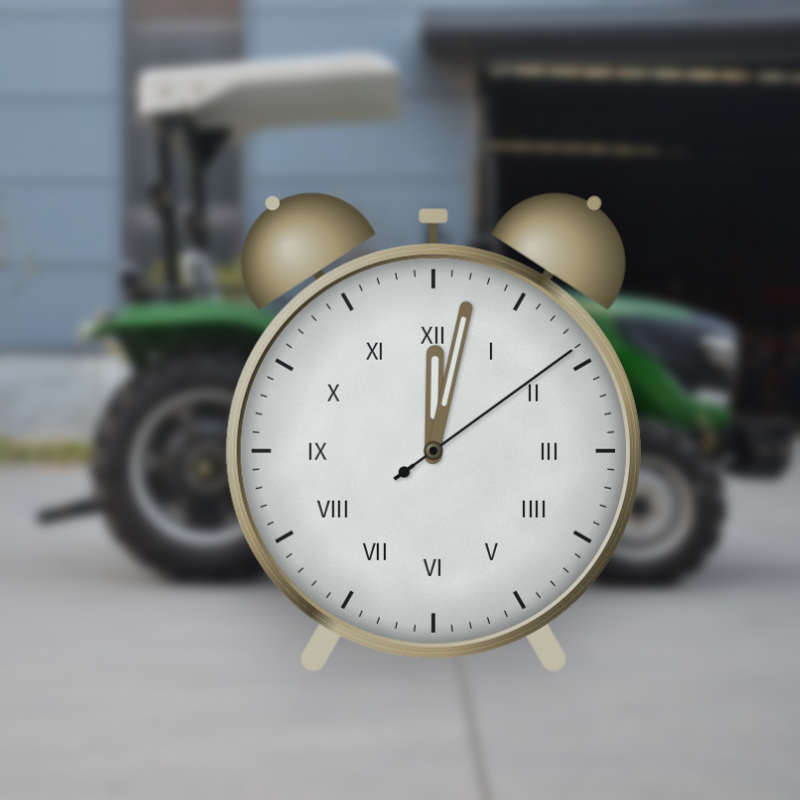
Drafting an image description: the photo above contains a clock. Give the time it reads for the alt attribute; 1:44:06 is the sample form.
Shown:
12:02:09
